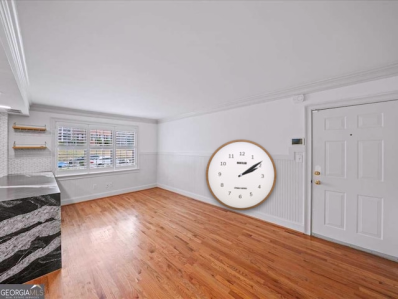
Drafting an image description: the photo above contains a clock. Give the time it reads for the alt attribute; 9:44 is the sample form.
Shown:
2:09
